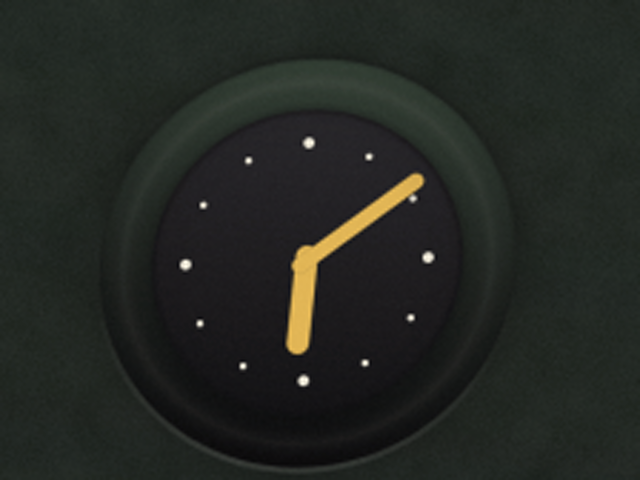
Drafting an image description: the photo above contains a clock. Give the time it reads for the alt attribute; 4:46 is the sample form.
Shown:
6:09
